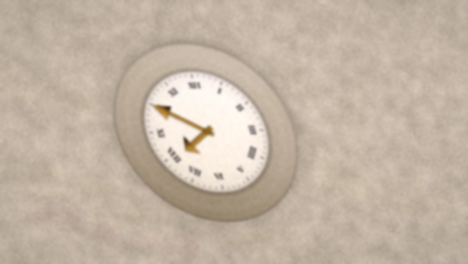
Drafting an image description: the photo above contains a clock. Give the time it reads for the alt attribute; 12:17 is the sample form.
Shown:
7:50
